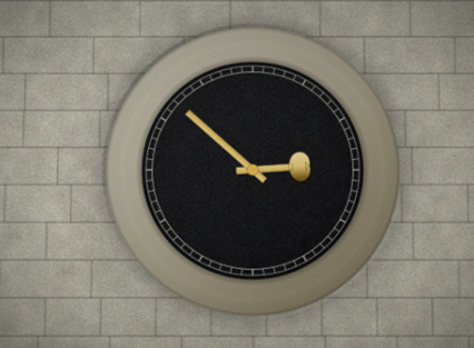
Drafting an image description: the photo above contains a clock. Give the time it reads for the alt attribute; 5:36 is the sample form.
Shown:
2:52
